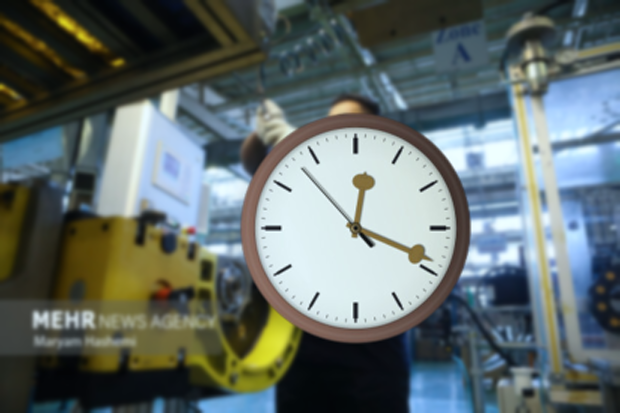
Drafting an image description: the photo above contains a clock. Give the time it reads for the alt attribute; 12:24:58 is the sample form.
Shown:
12:18:53
